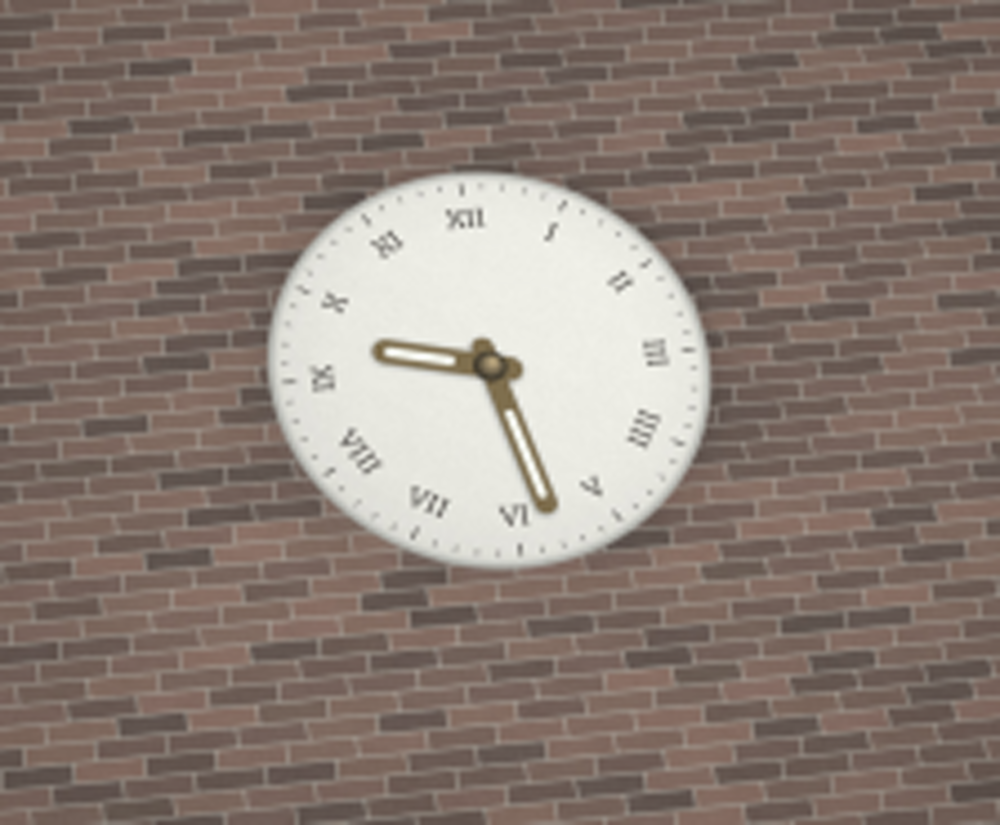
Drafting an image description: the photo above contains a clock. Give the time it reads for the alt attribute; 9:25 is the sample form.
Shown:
9:28
